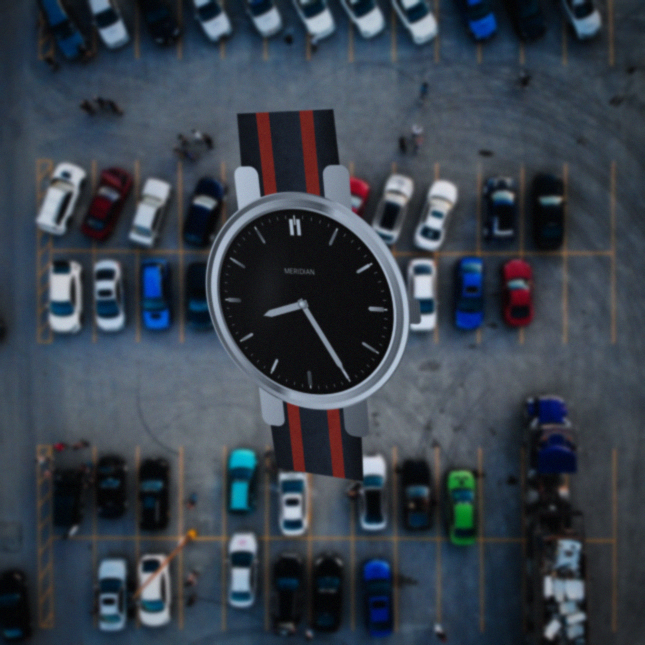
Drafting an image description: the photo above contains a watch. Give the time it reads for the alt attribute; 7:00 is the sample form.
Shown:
8:25
